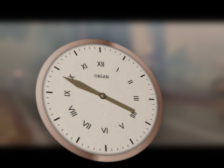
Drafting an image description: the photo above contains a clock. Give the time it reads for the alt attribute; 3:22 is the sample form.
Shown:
3:49
